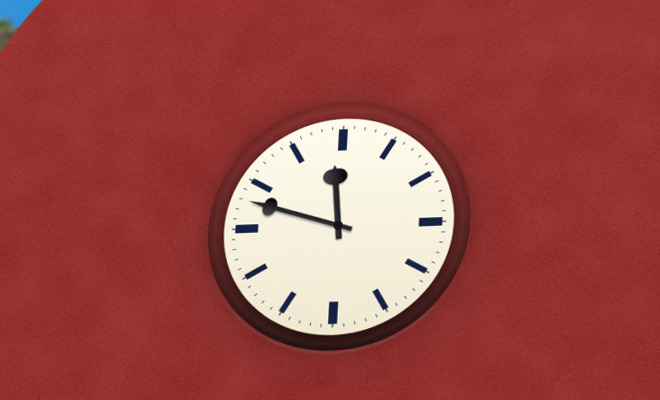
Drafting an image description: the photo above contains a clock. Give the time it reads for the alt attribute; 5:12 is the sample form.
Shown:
11:48
